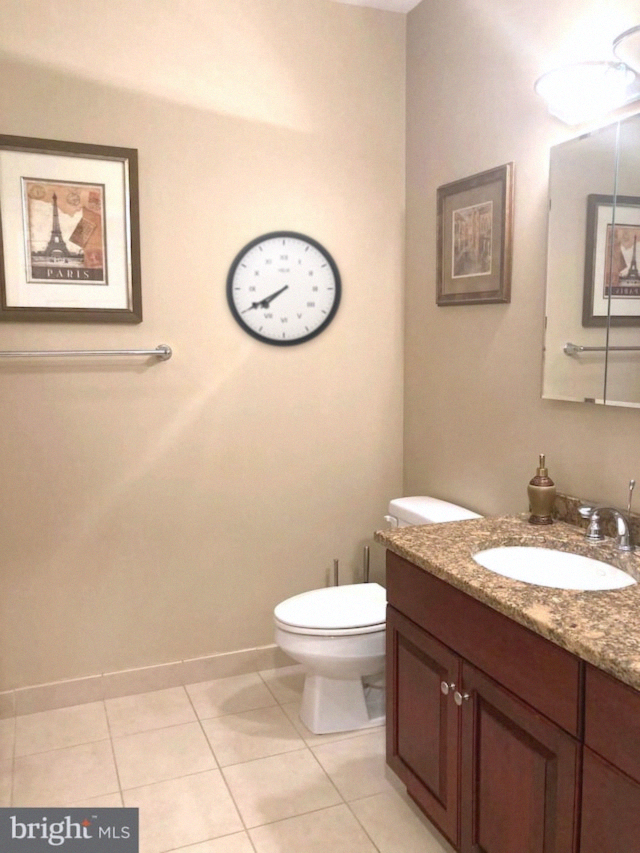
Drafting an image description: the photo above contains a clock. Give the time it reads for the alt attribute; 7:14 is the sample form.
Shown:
7:40
